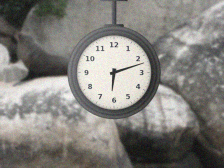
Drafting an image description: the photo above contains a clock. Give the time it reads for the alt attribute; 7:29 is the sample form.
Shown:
6:12
